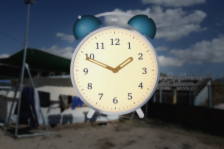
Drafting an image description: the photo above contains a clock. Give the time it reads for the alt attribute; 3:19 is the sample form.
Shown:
1:49
